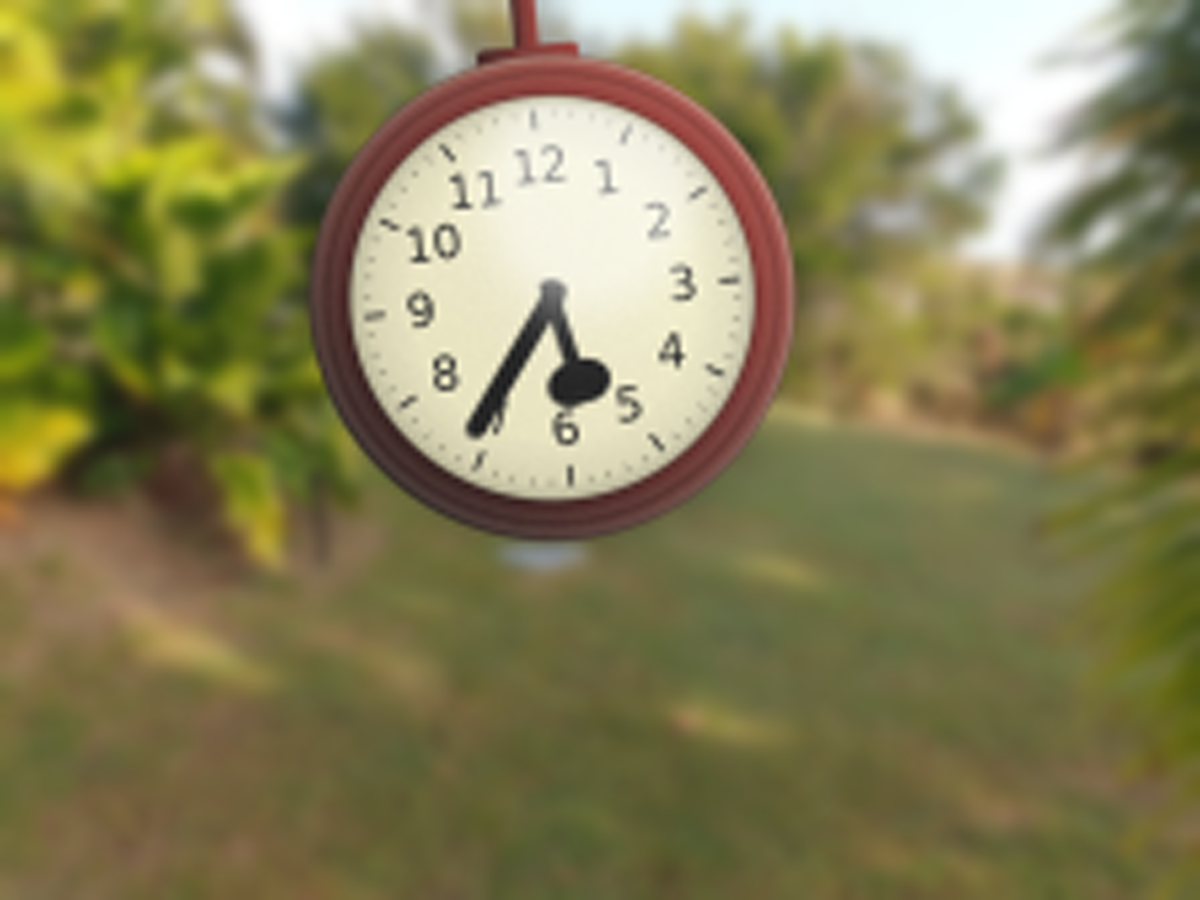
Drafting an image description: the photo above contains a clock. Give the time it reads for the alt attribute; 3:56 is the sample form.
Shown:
5:36
